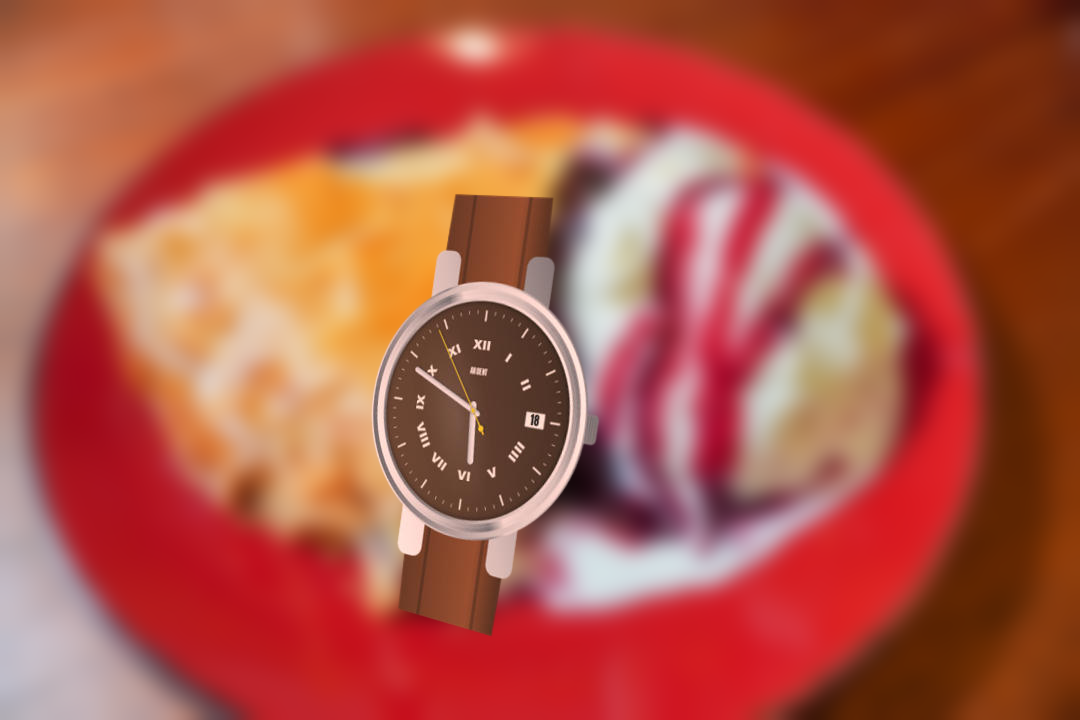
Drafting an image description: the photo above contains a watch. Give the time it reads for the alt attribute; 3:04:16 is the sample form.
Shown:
5:48:54
